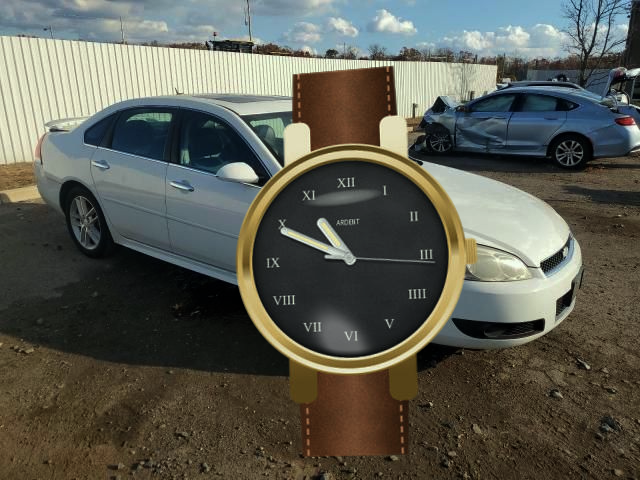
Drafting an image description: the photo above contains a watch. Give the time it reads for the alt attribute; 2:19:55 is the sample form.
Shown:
10:49:16
